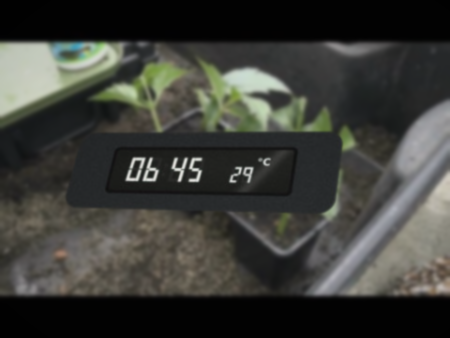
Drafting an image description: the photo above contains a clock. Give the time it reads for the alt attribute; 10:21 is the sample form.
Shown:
6:45
